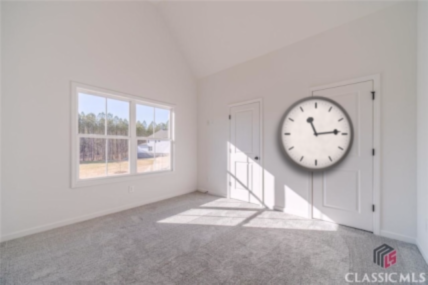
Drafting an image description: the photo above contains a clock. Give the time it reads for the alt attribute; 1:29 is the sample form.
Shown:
11:14
